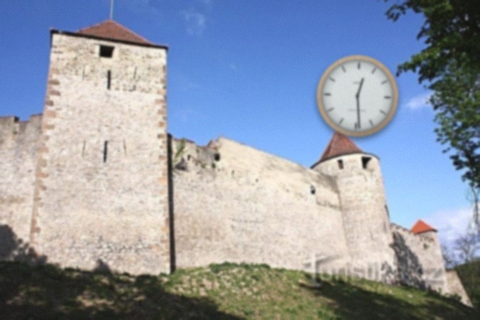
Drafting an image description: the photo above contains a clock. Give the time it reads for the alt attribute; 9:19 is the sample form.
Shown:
12:29
